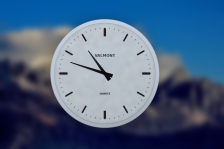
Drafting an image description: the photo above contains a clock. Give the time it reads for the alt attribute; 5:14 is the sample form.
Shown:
10:48
